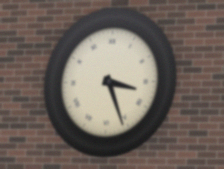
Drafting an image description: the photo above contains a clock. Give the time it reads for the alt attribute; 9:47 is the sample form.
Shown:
3:26
